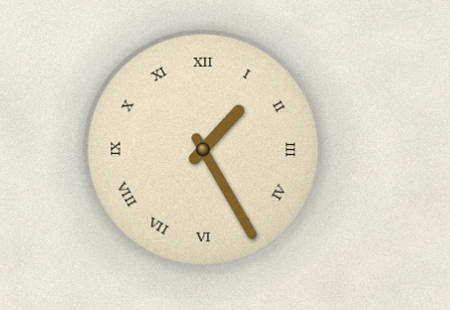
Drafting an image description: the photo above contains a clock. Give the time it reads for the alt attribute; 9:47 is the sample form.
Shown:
1:25
